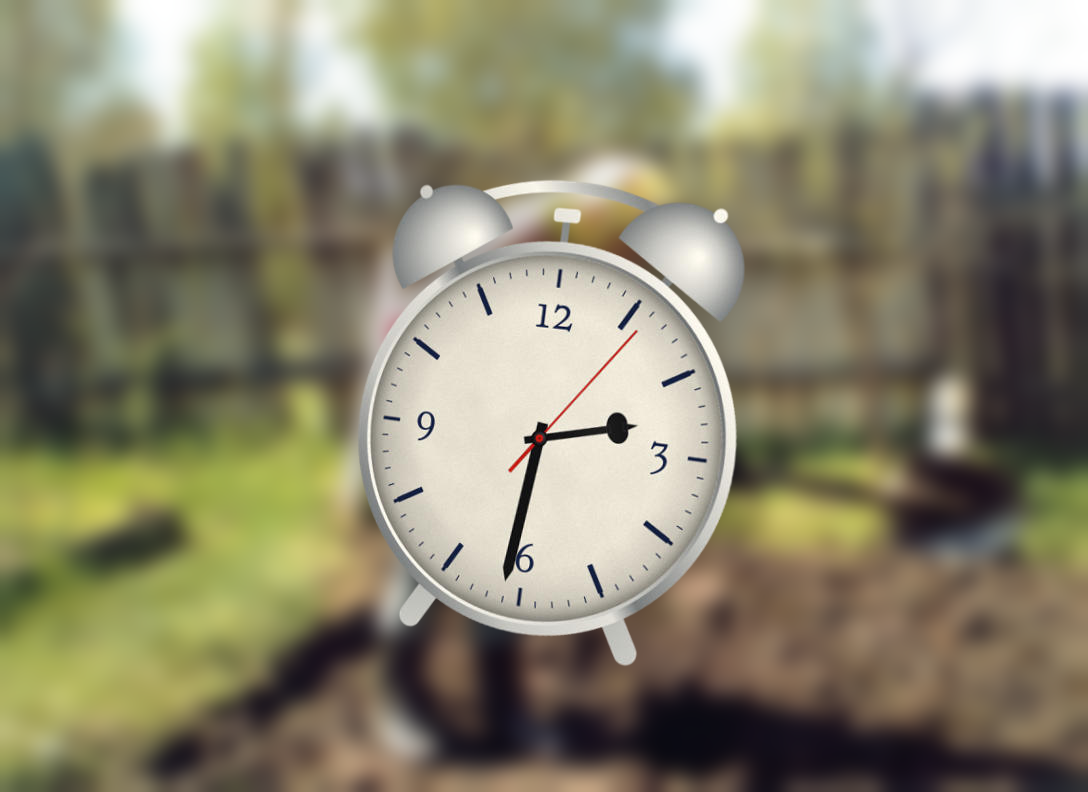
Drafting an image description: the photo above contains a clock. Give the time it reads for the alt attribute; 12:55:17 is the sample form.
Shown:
2:31:06
